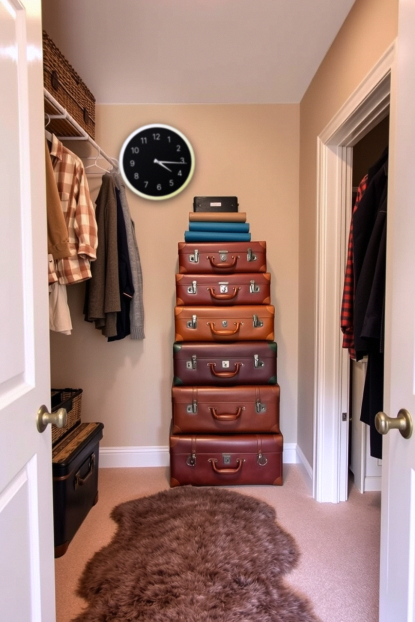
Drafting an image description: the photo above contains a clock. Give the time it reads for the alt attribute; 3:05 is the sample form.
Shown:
4:16
